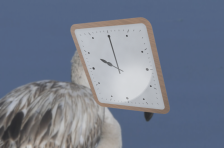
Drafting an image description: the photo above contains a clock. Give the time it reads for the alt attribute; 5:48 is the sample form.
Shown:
10:00
